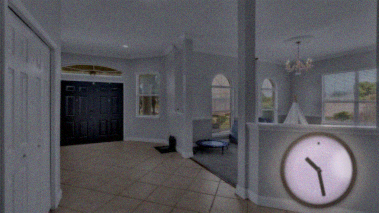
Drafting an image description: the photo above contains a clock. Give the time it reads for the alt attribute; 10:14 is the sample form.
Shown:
10:28
